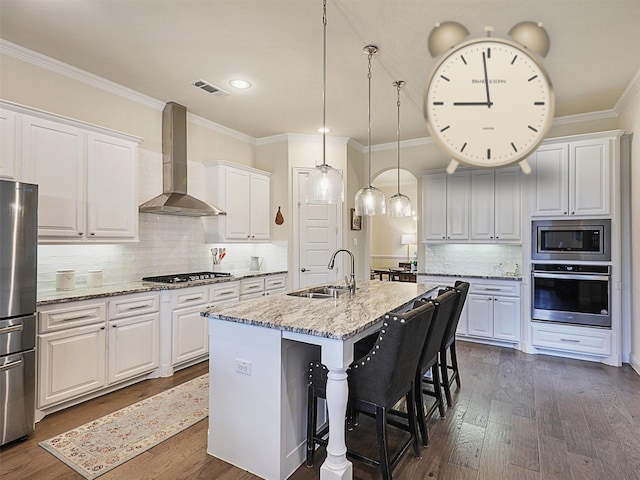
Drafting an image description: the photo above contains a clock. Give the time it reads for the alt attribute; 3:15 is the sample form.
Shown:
8:59
